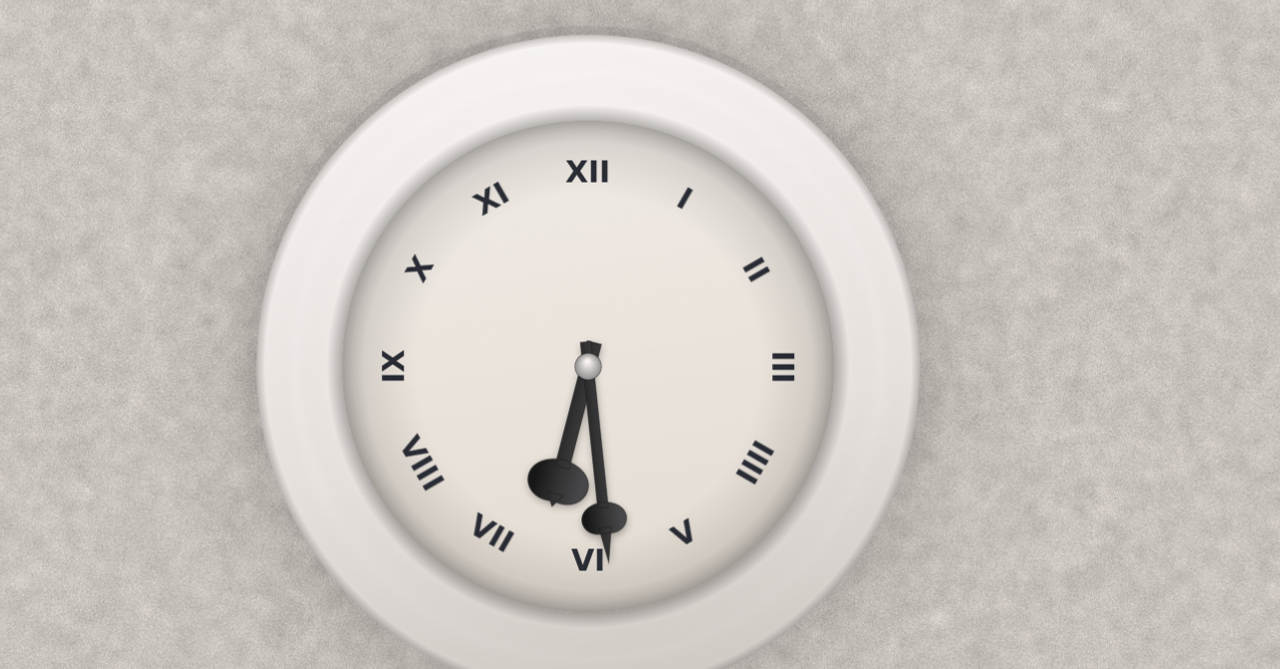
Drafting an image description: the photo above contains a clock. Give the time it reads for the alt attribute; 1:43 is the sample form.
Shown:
6:29
